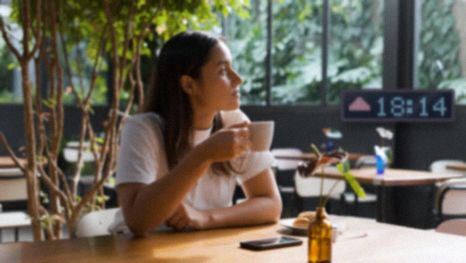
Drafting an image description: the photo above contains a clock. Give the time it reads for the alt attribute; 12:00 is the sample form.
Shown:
18:14
